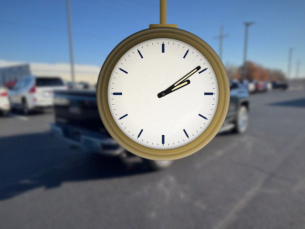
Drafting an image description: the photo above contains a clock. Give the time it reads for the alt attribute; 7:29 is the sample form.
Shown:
2:09
